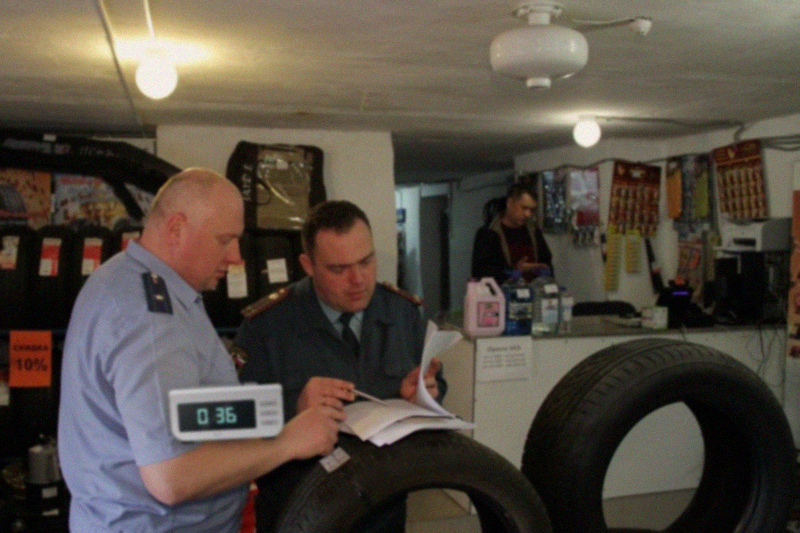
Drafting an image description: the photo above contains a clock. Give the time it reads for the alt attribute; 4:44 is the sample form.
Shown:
0:36
